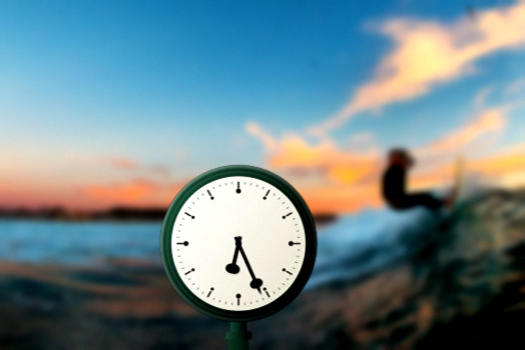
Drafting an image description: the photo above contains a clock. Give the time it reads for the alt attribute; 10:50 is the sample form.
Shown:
6:26
